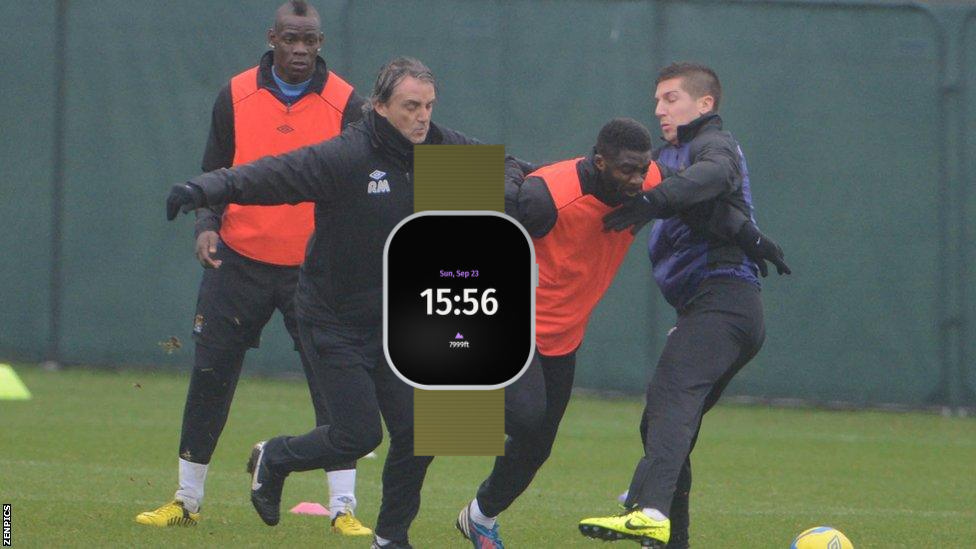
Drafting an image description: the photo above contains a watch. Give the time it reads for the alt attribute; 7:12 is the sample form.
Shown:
15:56
